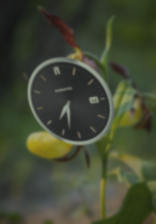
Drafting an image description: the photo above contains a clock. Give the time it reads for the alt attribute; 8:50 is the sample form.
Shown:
7:33
